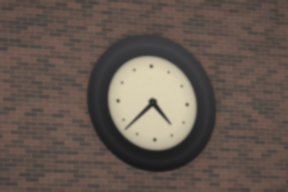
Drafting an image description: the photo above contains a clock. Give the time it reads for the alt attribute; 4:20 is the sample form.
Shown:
4:38
